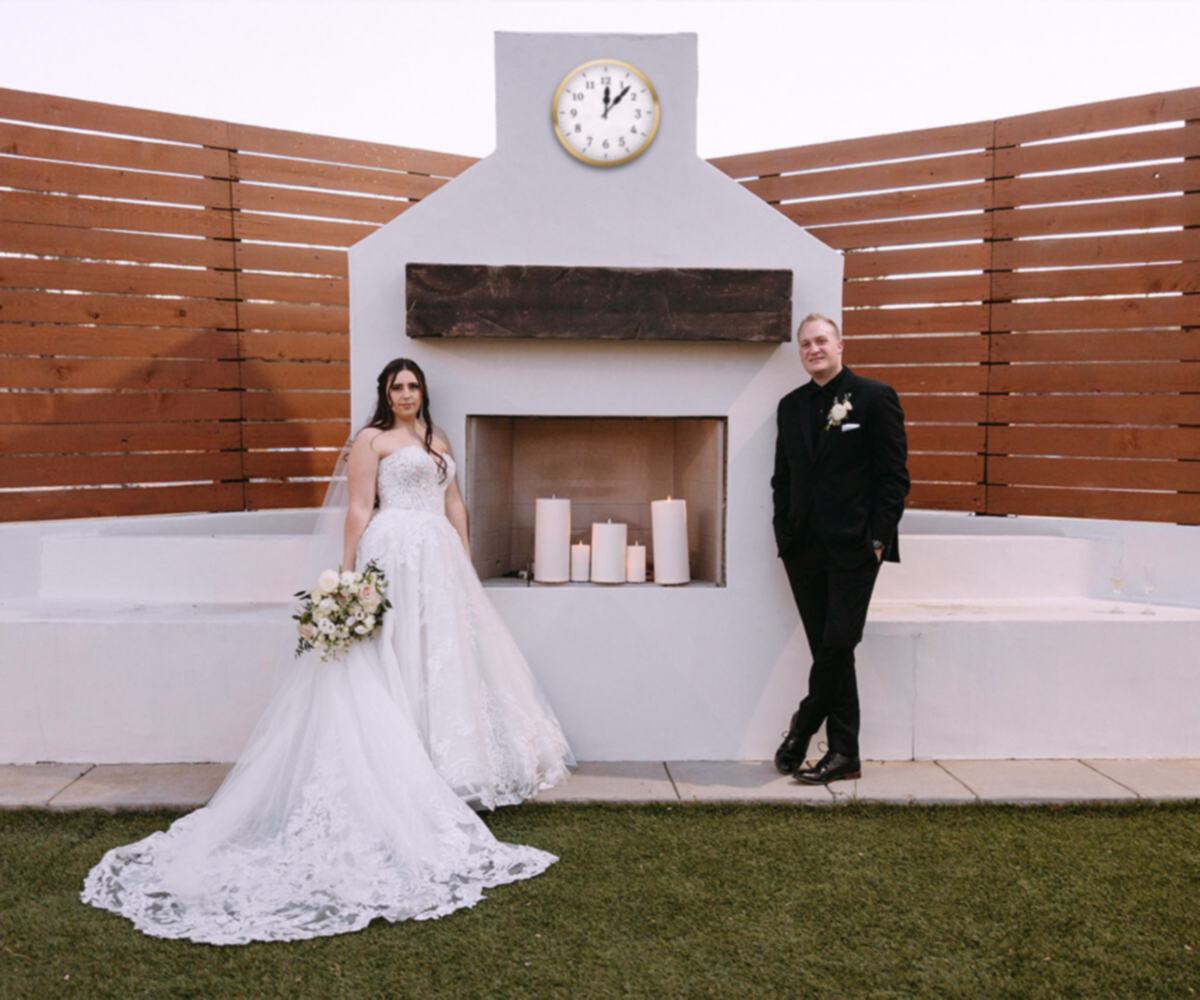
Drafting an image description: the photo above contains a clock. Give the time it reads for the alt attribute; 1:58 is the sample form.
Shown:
12:07
